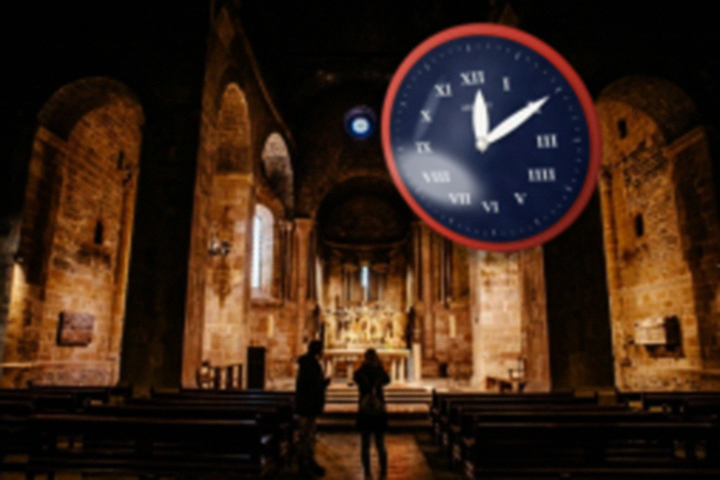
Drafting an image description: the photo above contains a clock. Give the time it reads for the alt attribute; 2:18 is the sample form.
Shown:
12:10
